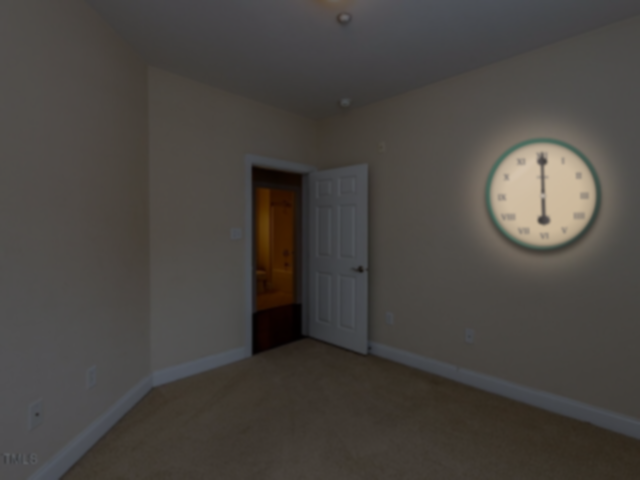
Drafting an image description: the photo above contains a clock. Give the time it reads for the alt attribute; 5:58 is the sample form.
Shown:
6:00
